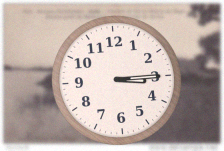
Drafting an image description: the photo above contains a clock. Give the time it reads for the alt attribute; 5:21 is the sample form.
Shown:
3:15
